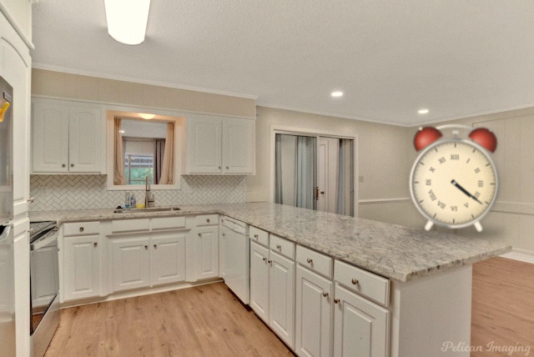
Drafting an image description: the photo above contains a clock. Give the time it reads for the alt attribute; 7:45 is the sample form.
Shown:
4:21
